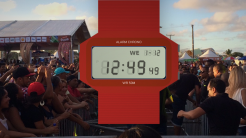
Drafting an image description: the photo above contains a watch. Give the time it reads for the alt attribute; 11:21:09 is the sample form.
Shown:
12:49:49
